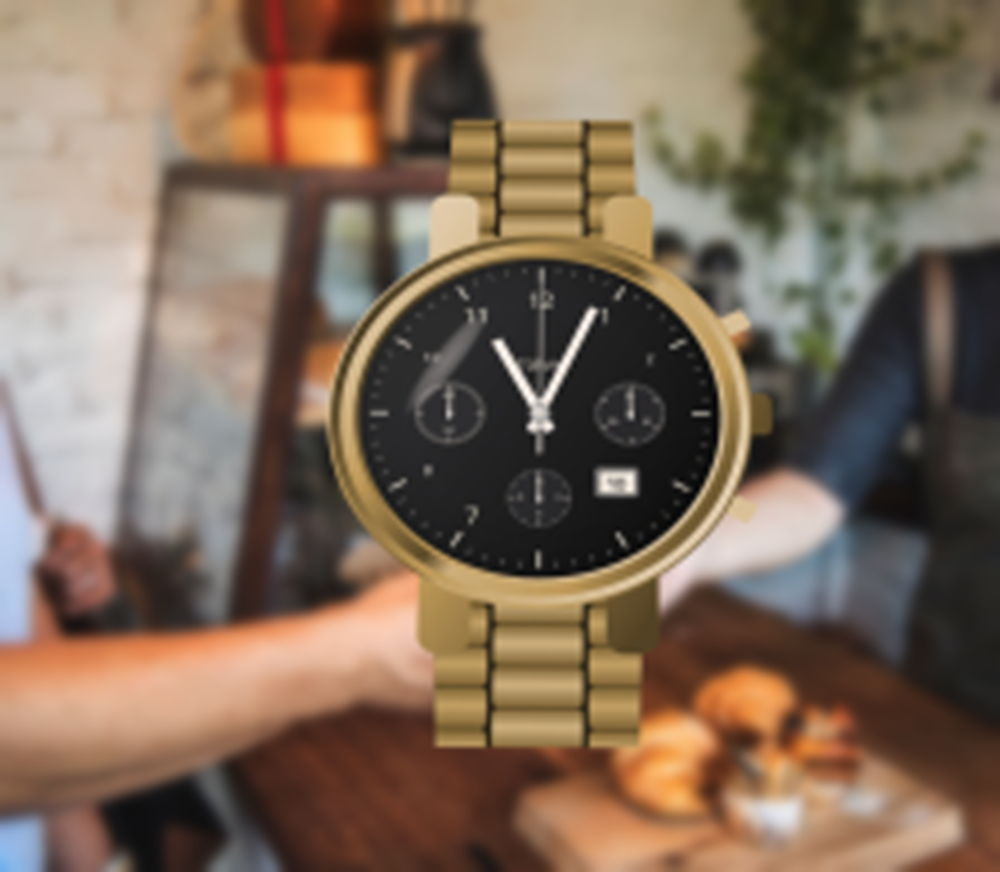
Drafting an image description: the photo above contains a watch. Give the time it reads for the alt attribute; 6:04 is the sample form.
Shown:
11:04
